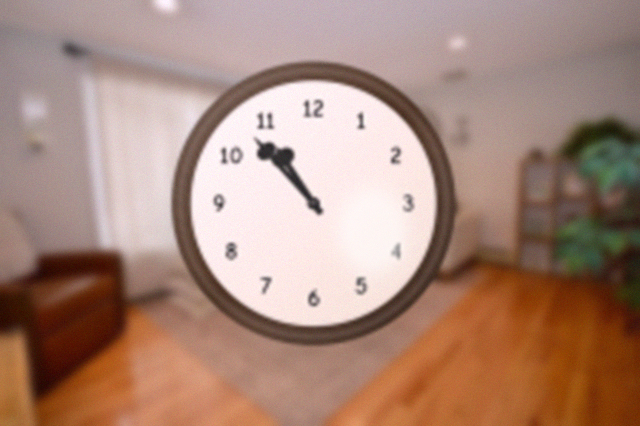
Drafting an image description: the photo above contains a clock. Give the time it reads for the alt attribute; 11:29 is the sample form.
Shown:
10:53
